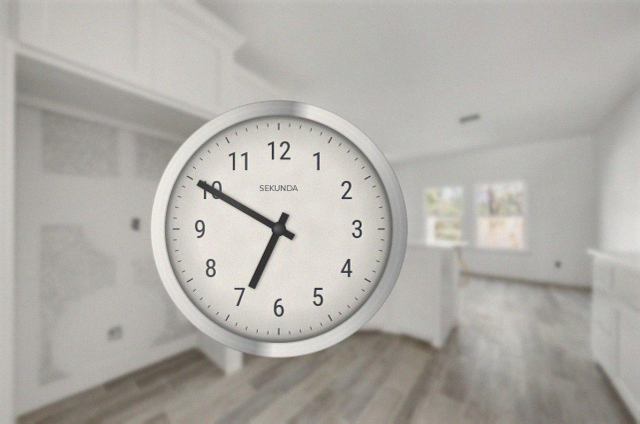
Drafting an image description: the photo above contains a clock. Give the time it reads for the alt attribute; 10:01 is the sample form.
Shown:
6:50
